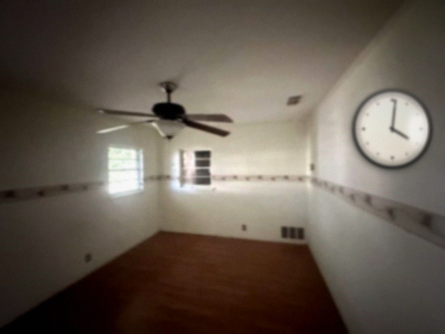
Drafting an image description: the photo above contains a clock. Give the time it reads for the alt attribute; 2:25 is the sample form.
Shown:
4:01
